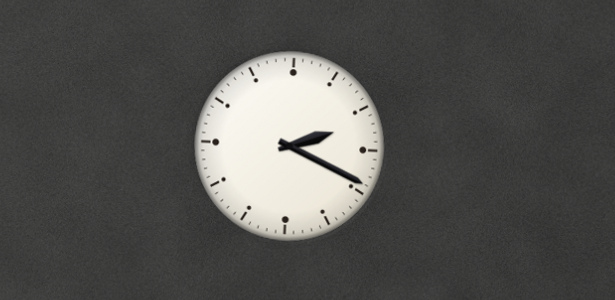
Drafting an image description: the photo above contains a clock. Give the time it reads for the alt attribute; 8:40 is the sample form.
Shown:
2:19
